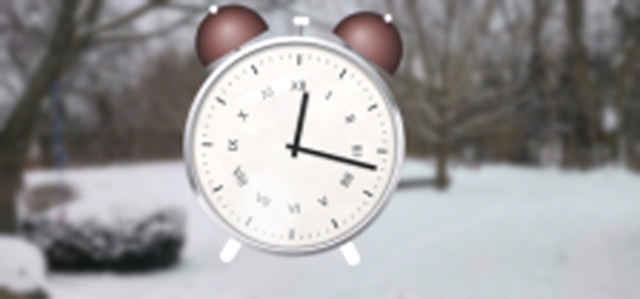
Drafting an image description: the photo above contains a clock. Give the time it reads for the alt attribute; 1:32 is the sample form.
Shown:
12:17
